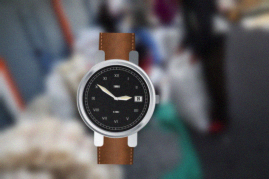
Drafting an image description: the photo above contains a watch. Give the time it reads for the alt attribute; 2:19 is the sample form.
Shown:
2:51
